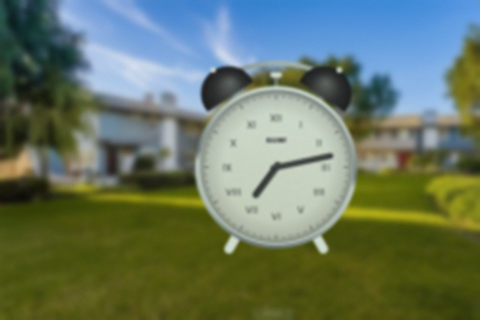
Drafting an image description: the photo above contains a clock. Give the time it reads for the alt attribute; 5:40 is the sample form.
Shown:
7:13
